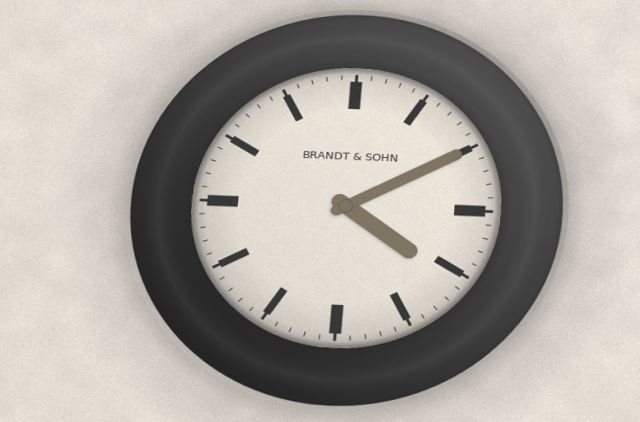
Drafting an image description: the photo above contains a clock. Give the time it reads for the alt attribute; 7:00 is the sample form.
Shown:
4:10
